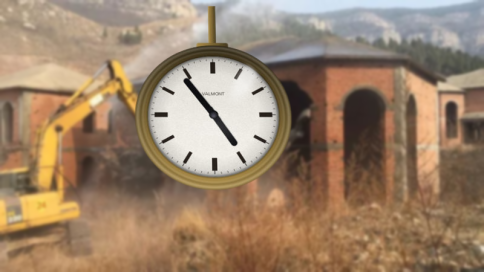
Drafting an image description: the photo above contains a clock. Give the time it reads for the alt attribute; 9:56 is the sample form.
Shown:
4:54
